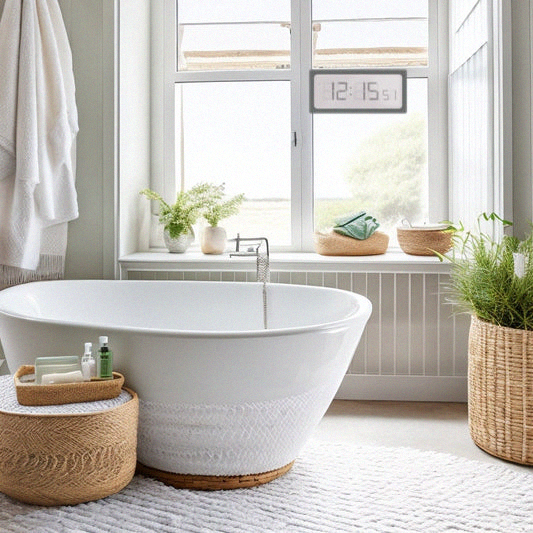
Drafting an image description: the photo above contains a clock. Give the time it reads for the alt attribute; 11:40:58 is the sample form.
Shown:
12:15:51
